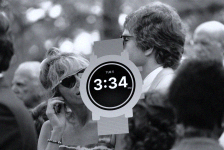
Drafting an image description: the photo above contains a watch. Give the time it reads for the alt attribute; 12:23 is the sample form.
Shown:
3:34
